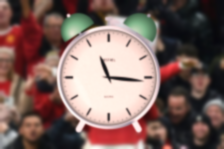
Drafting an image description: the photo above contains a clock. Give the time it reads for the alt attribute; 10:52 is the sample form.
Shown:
11:16
